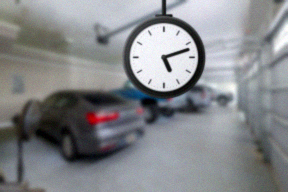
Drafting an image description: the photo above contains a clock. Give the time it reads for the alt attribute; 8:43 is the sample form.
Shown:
5:12
